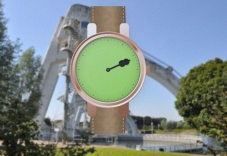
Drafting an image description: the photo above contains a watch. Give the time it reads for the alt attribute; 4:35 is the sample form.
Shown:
2:11
